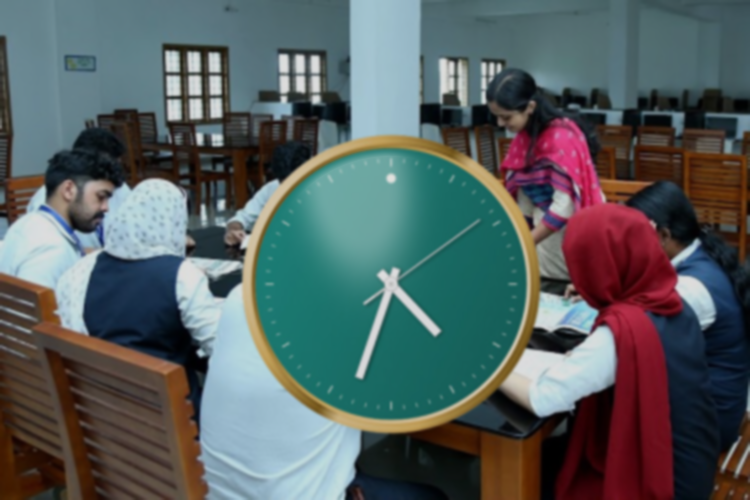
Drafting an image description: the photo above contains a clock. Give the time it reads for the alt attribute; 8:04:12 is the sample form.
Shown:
4:33:09
